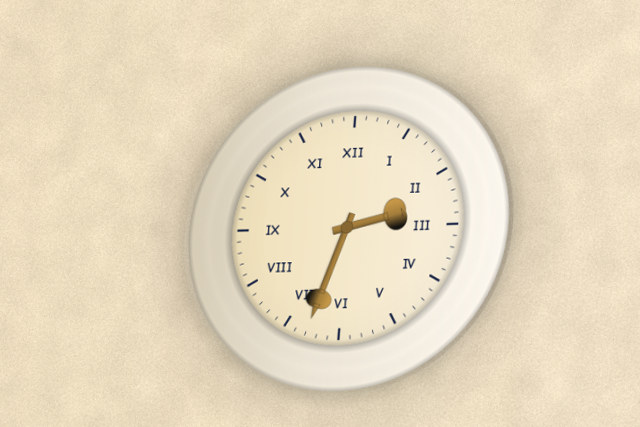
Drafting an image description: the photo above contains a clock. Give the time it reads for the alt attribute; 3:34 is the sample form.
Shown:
2:33
